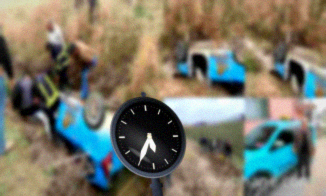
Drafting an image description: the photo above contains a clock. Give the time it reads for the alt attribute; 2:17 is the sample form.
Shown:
5:35
